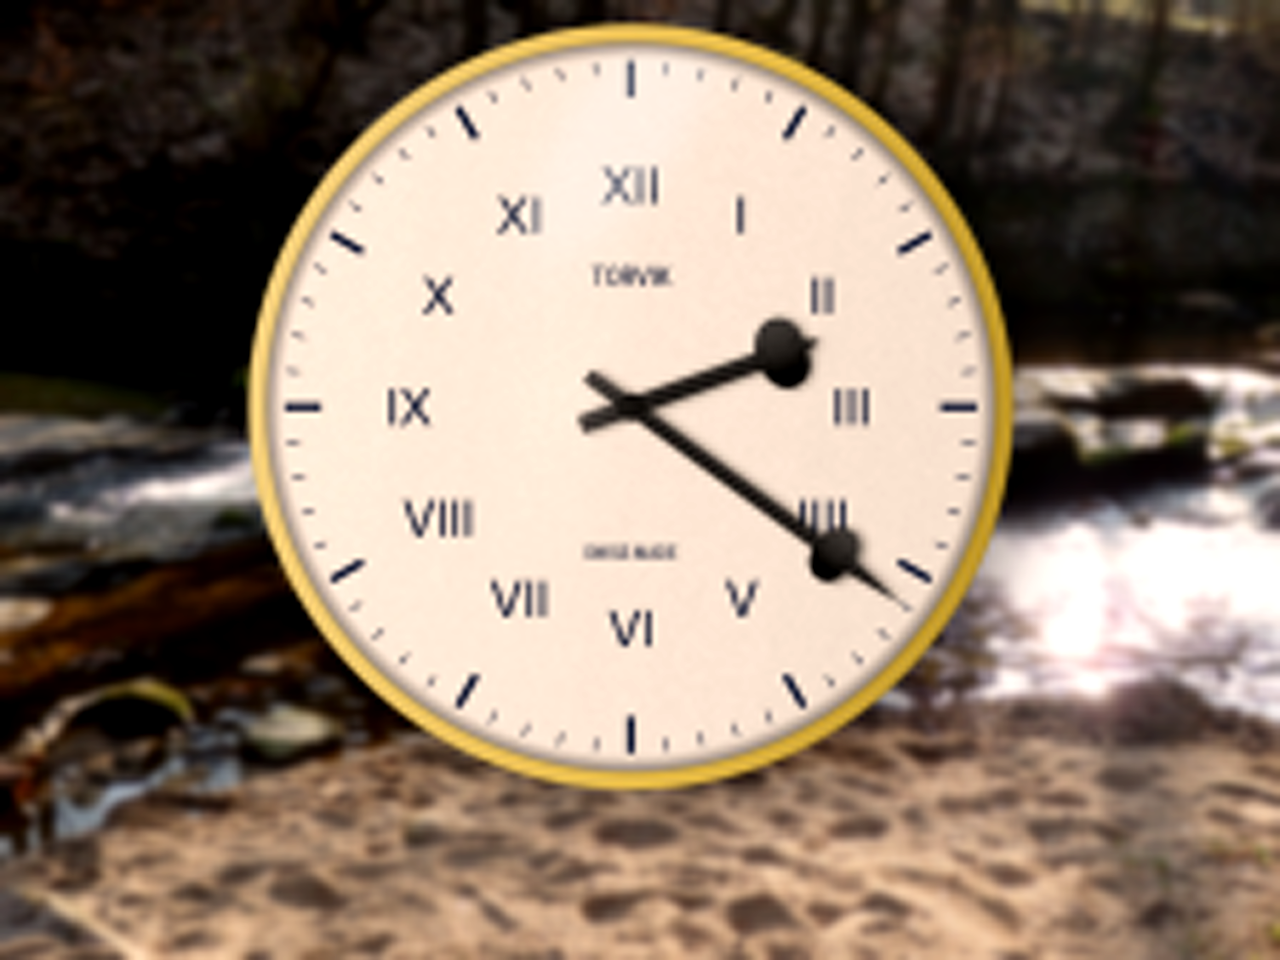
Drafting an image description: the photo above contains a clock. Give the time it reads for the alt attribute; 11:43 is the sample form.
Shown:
2:21
